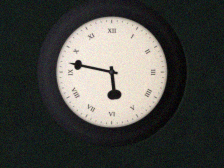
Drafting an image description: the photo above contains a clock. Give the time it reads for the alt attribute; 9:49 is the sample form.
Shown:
5:47
